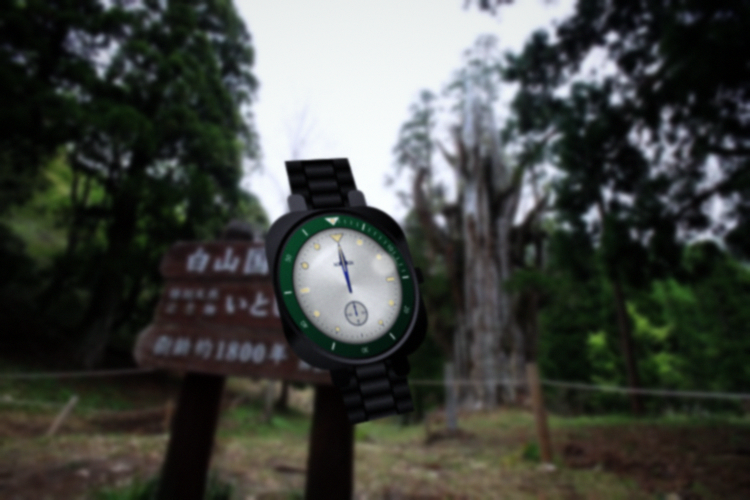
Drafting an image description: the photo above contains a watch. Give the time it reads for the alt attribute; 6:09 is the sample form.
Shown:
12:00
